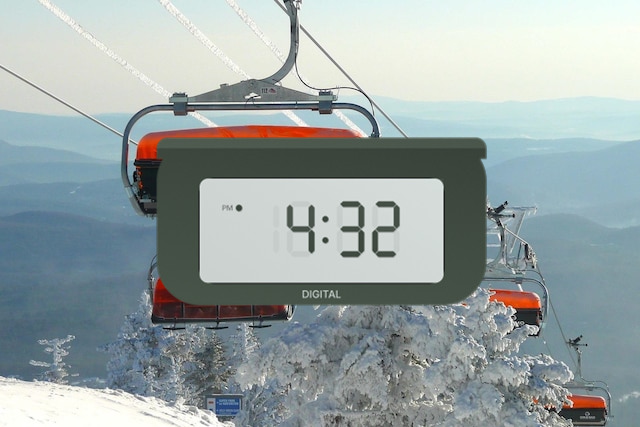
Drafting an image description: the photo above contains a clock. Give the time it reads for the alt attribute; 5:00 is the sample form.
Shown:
4:32
